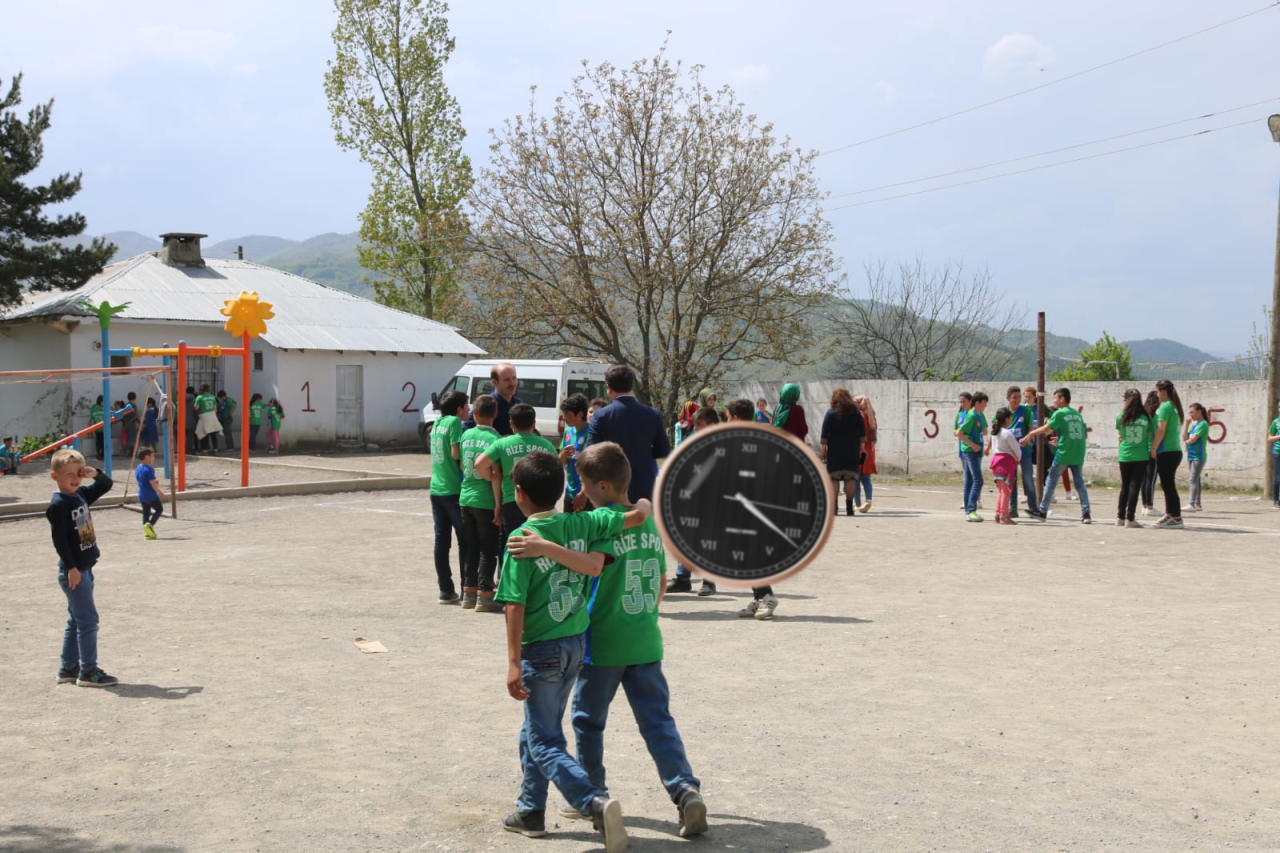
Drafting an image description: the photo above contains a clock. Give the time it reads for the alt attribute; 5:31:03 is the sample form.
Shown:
4:21:16
